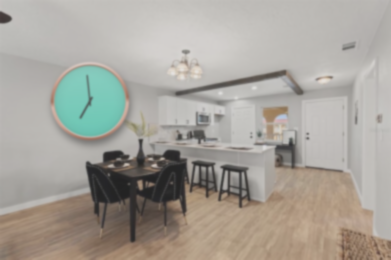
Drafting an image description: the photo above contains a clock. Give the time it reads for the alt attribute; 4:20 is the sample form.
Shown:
6:59
